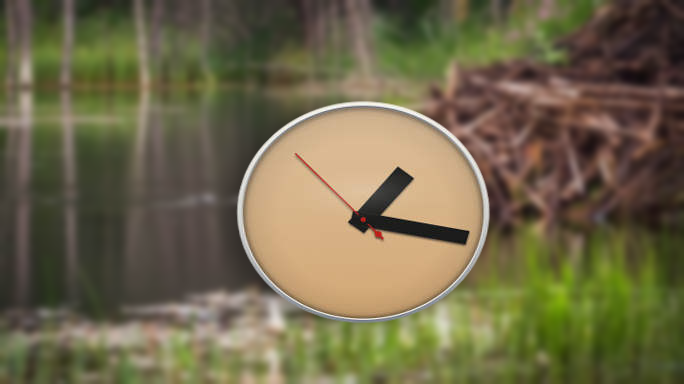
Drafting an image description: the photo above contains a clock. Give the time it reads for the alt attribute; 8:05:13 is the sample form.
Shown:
1:16:53
